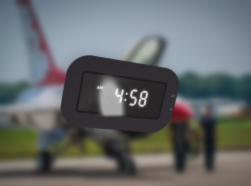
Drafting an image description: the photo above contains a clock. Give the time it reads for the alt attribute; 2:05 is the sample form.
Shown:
4:58
